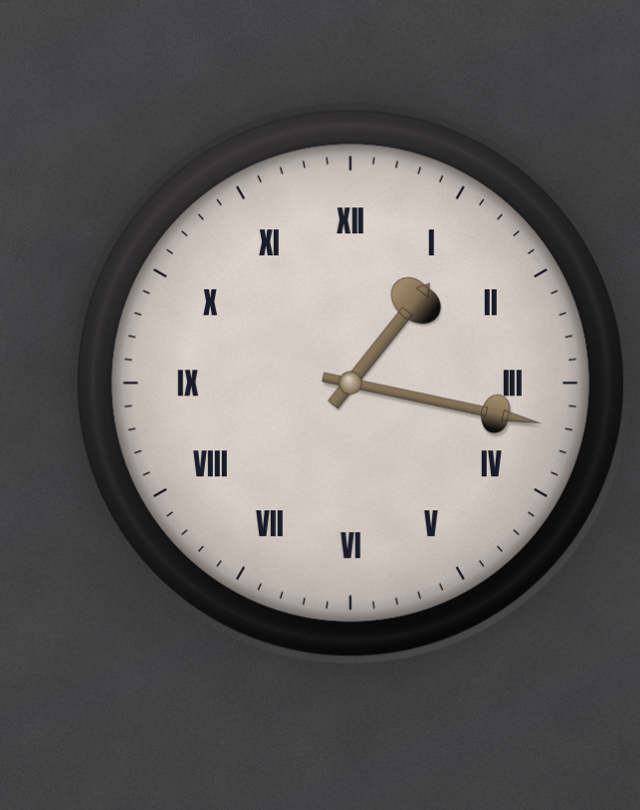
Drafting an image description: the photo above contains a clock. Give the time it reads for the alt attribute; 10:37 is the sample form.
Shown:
1:17
